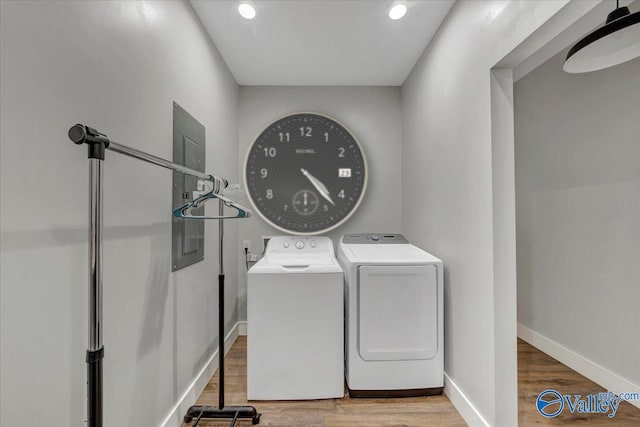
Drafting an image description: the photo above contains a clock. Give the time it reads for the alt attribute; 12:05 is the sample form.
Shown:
4:23
